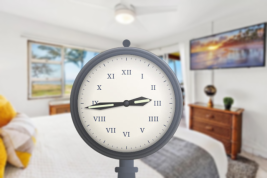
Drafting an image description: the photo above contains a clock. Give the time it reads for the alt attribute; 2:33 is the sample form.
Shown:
2:44
